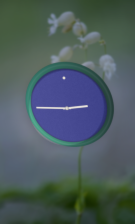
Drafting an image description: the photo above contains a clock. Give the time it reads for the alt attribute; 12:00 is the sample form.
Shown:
2:45
